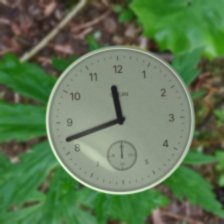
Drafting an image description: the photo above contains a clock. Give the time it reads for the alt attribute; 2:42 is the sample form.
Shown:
11:42
